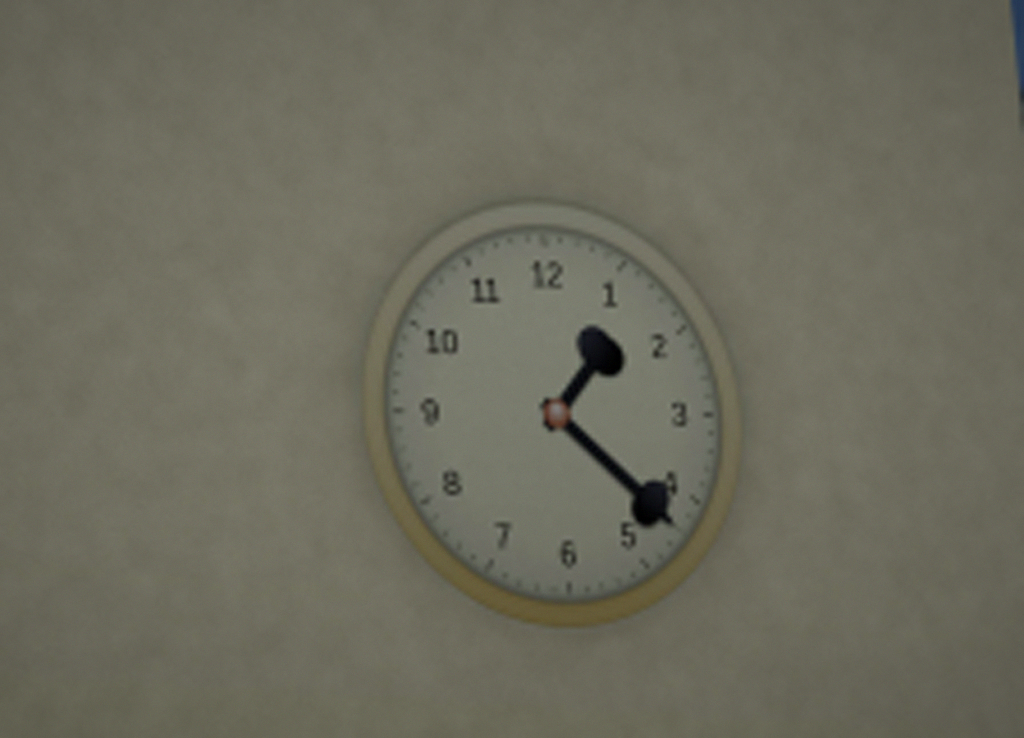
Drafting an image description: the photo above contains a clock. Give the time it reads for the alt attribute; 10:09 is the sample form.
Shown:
1:22
